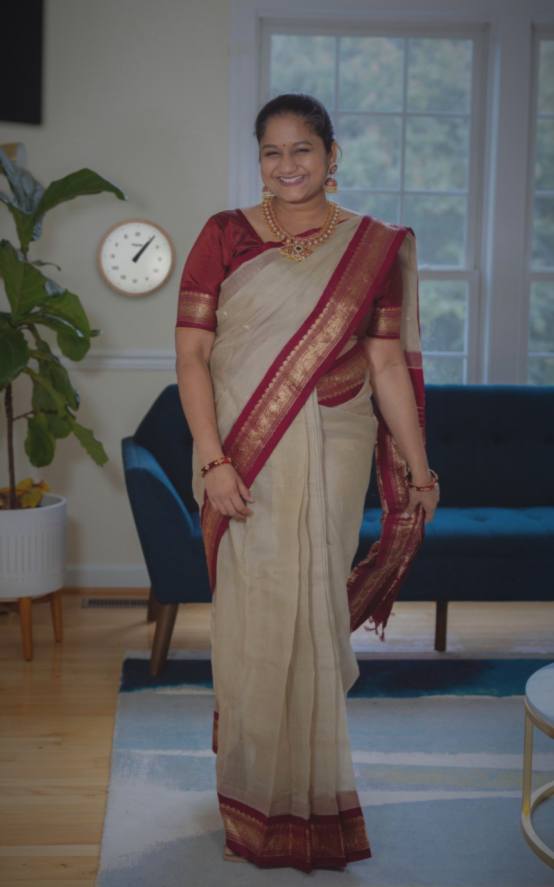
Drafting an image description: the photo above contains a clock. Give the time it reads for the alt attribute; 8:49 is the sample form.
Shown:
1:06
